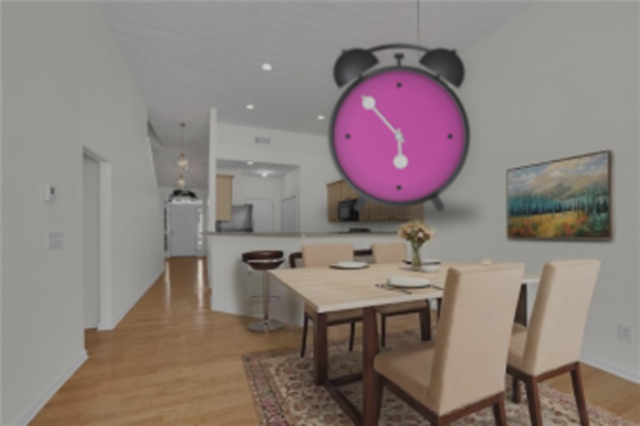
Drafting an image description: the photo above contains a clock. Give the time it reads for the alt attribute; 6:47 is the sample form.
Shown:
5:53
